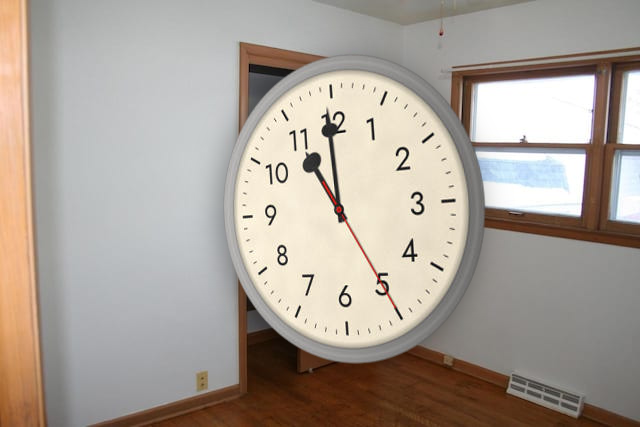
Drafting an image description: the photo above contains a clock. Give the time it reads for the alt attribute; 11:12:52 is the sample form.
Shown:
10:59:25
